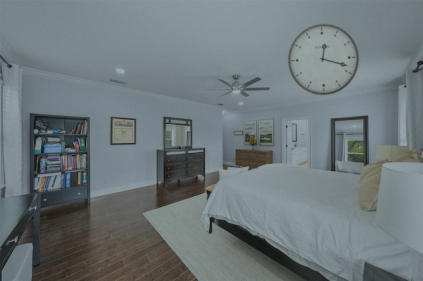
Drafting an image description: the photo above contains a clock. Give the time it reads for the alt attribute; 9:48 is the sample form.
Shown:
12:18
